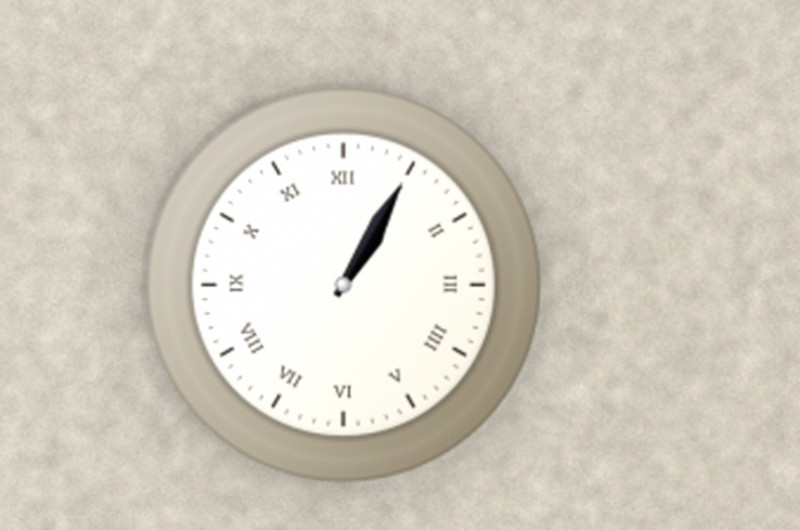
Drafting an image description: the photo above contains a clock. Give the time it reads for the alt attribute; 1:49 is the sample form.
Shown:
1:05
